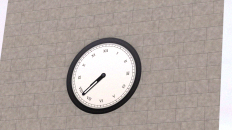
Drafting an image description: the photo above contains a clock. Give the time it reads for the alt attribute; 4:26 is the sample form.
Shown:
7:38
